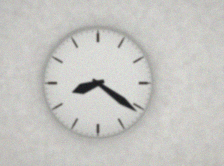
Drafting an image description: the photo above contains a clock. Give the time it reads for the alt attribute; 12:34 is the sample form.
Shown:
8:21
